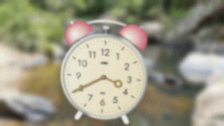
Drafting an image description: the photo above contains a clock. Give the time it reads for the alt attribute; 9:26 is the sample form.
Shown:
3:40
